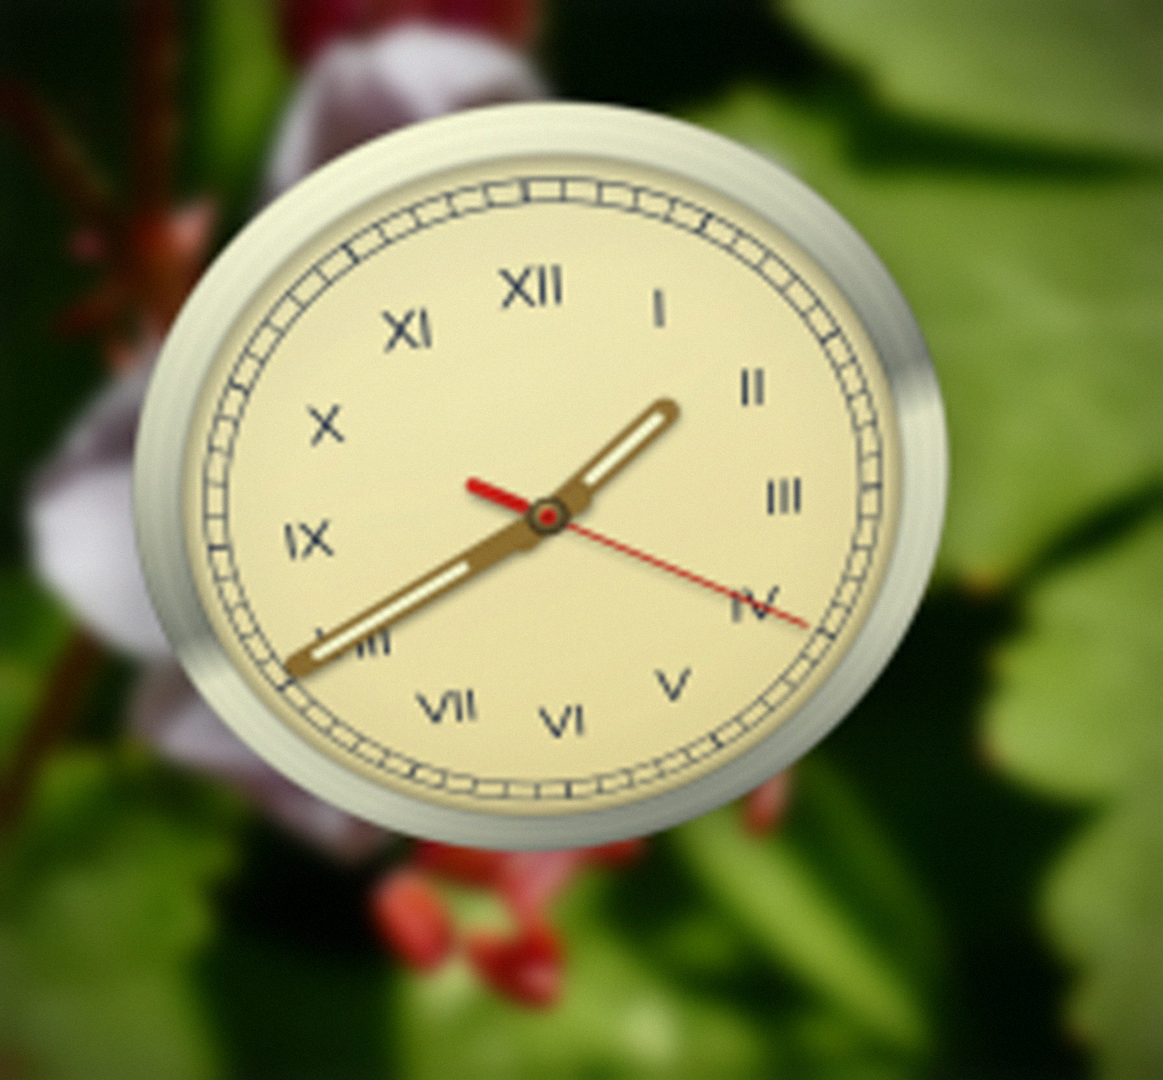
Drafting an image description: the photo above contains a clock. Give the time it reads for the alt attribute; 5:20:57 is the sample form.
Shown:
1:40:20
